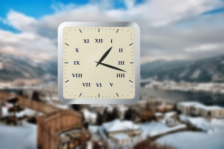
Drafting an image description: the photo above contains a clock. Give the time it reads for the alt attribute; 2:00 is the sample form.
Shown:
1:18
